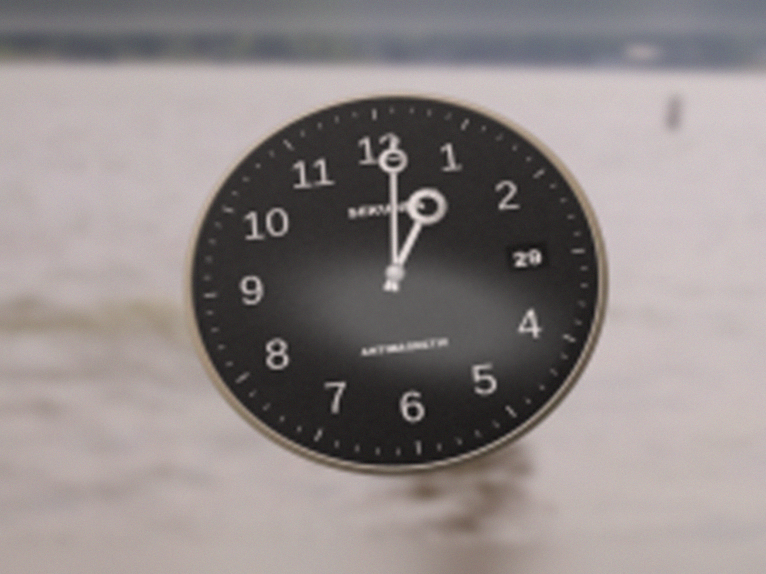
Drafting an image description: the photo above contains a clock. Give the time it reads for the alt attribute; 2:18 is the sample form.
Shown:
1:01
